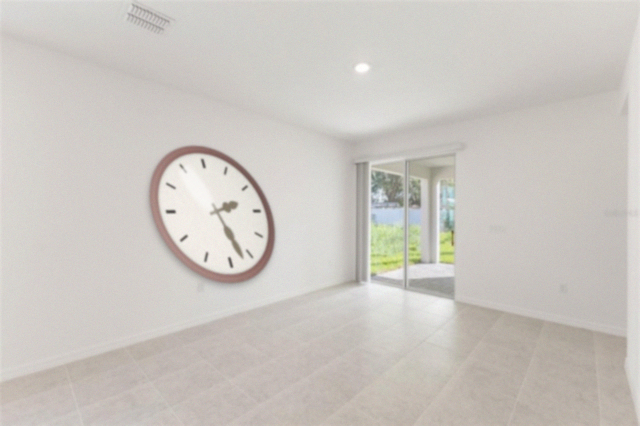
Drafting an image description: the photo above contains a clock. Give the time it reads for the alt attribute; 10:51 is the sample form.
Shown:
2:27
